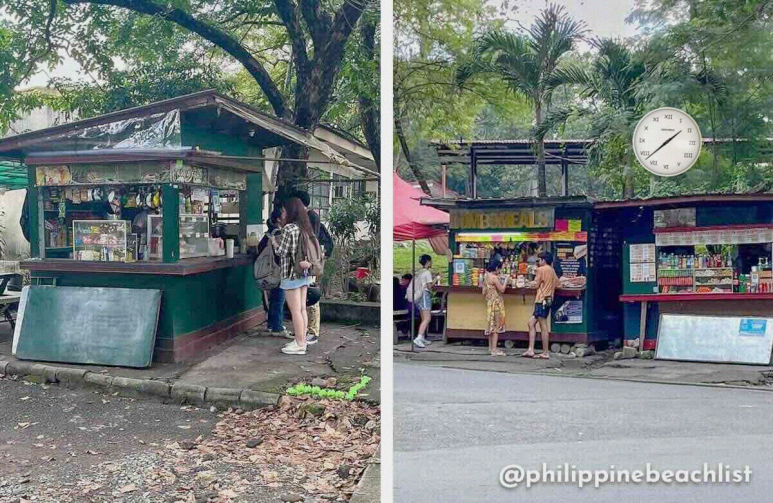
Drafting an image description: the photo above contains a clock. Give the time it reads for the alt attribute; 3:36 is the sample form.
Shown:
1:38
